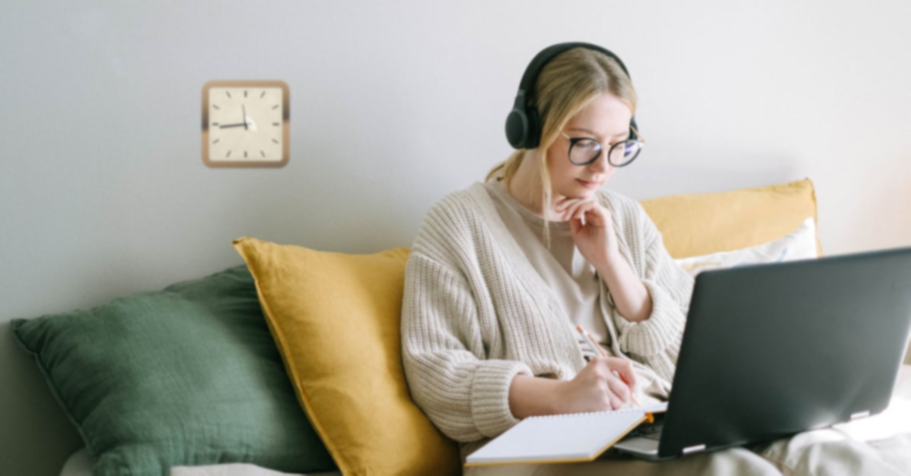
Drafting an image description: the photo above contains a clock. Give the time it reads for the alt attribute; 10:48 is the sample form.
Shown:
11:44
